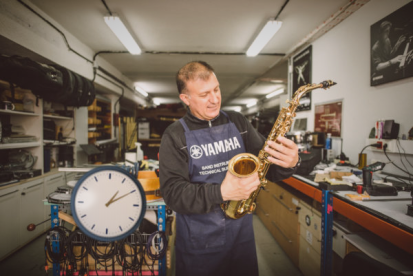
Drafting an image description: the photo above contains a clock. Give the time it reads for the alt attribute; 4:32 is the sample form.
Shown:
1:10
